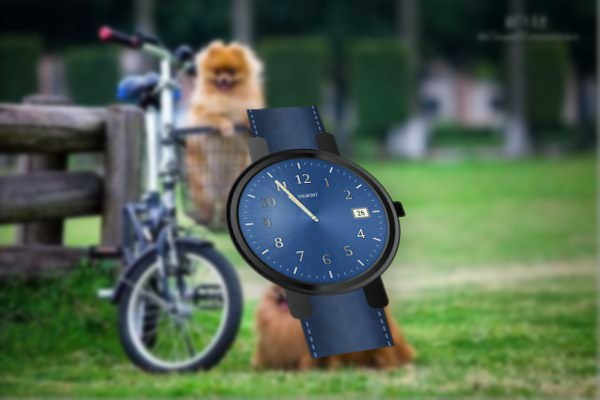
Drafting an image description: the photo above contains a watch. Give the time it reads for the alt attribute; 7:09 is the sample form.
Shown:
10:55
